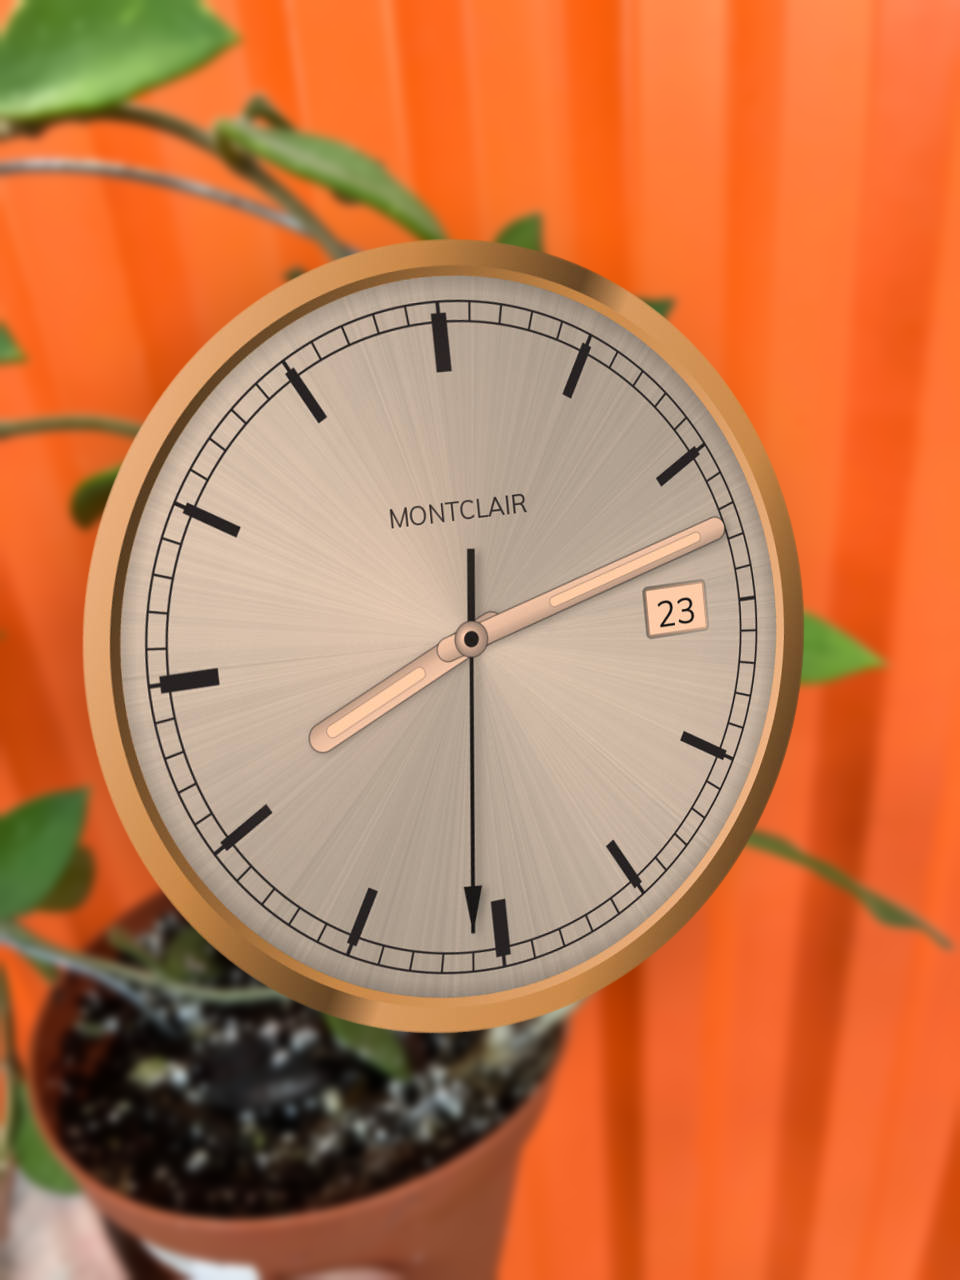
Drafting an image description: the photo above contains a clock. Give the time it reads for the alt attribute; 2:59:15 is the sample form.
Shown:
8:12:31
